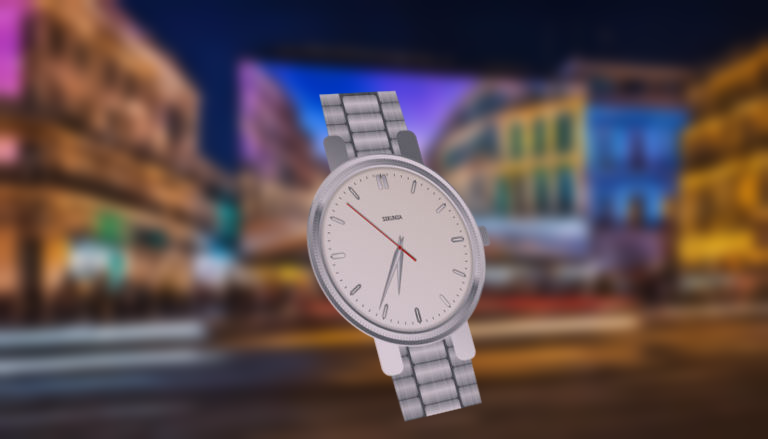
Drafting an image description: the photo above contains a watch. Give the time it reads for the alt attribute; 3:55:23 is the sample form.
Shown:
6:35:53
